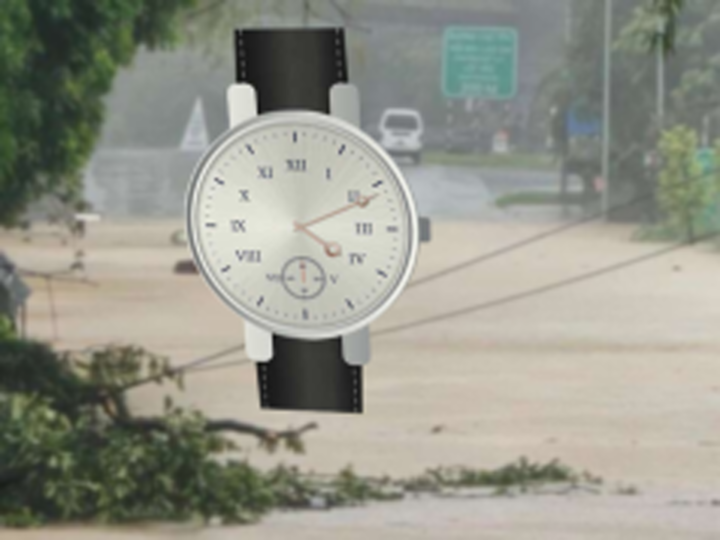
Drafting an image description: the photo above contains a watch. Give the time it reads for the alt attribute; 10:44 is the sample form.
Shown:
4:11
